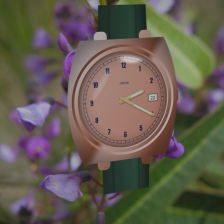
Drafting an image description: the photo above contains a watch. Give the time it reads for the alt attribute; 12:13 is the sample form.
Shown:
2:20
